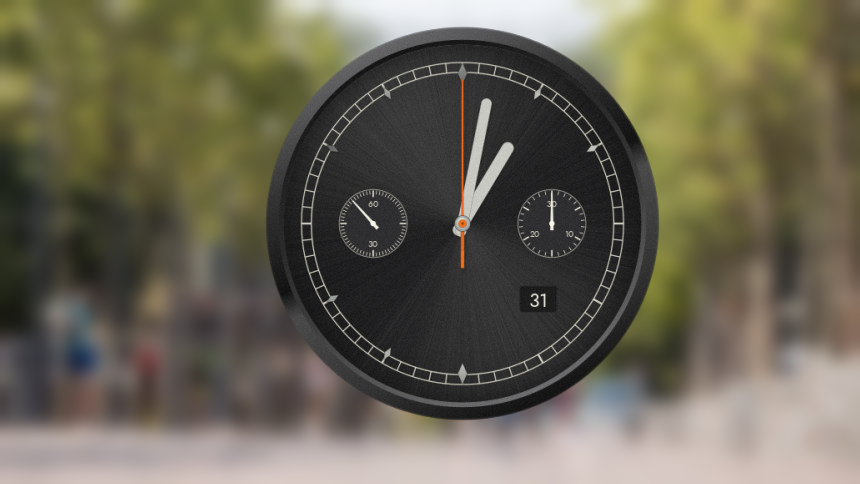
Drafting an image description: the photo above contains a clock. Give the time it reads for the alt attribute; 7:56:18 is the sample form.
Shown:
1:01:53
